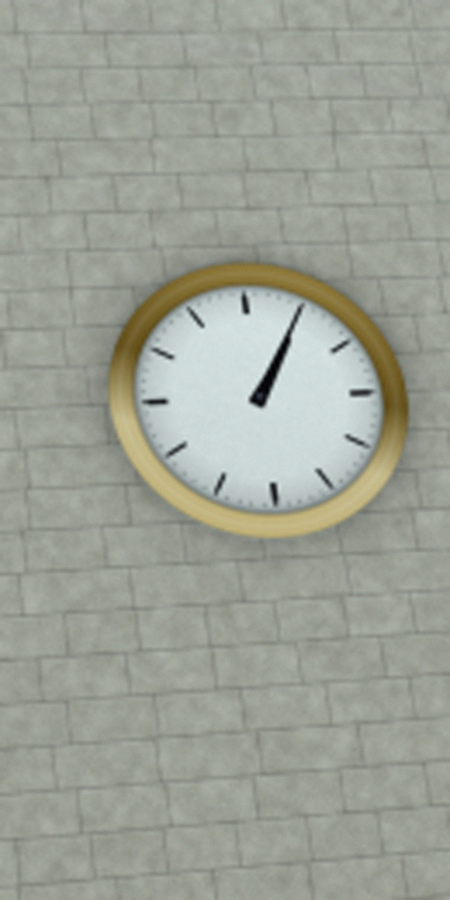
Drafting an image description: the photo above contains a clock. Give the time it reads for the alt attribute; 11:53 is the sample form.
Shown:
1:05
